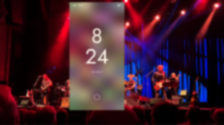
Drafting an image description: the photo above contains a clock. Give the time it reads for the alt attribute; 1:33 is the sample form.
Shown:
8:24
